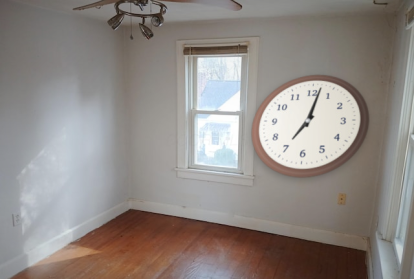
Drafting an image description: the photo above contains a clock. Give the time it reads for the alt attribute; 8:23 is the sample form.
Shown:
7:02
